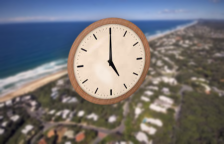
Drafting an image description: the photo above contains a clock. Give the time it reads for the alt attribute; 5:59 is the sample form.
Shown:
5:00
